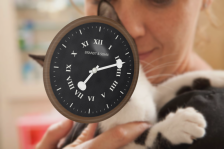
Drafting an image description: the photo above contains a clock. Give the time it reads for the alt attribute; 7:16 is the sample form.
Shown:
7:12
